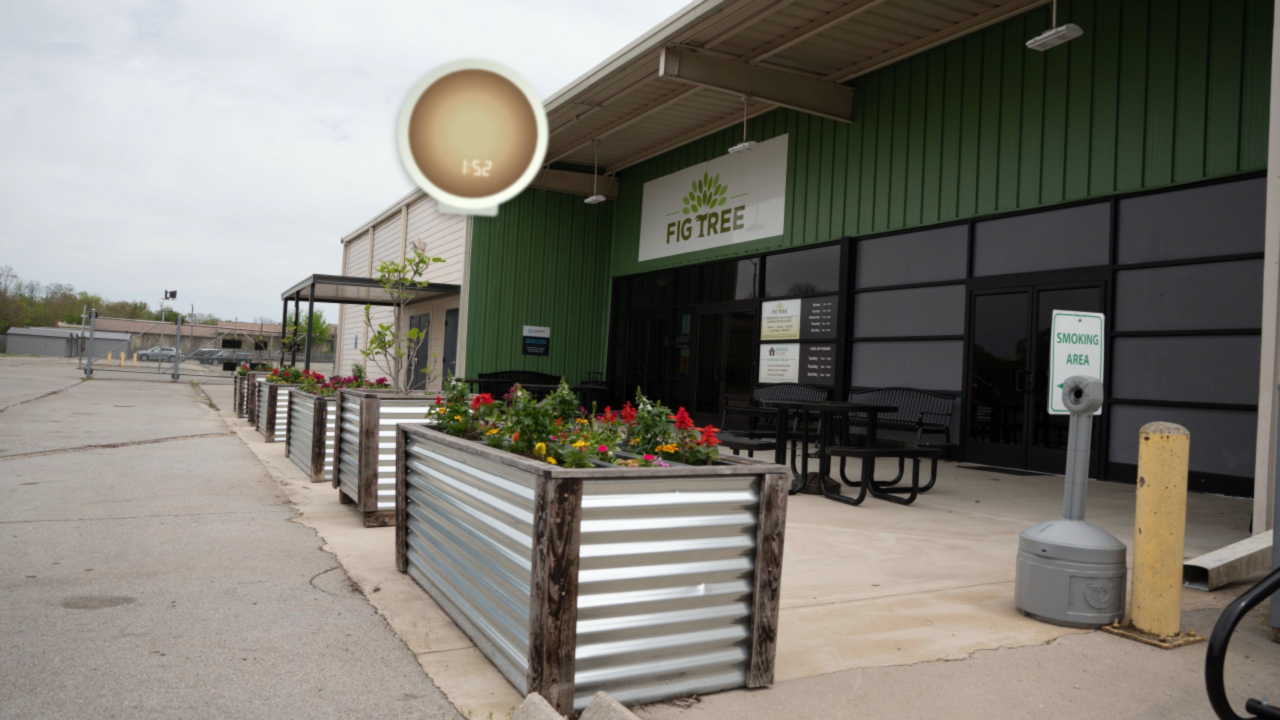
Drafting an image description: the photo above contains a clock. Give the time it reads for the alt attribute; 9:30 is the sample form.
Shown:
1:52
